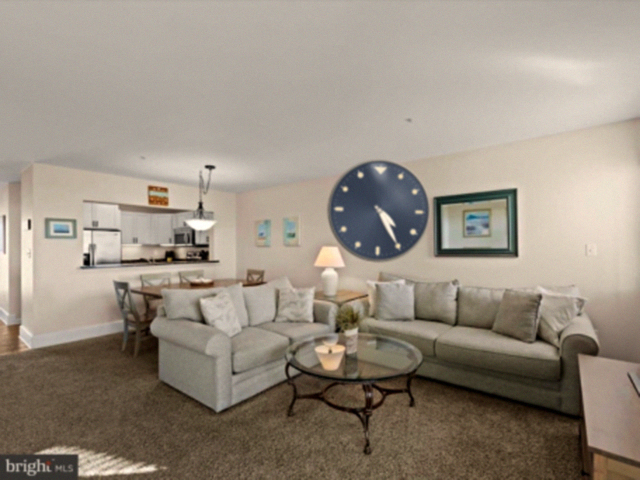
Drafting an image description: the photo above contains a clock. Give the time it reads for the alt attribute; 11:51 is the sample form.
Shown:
4:25
